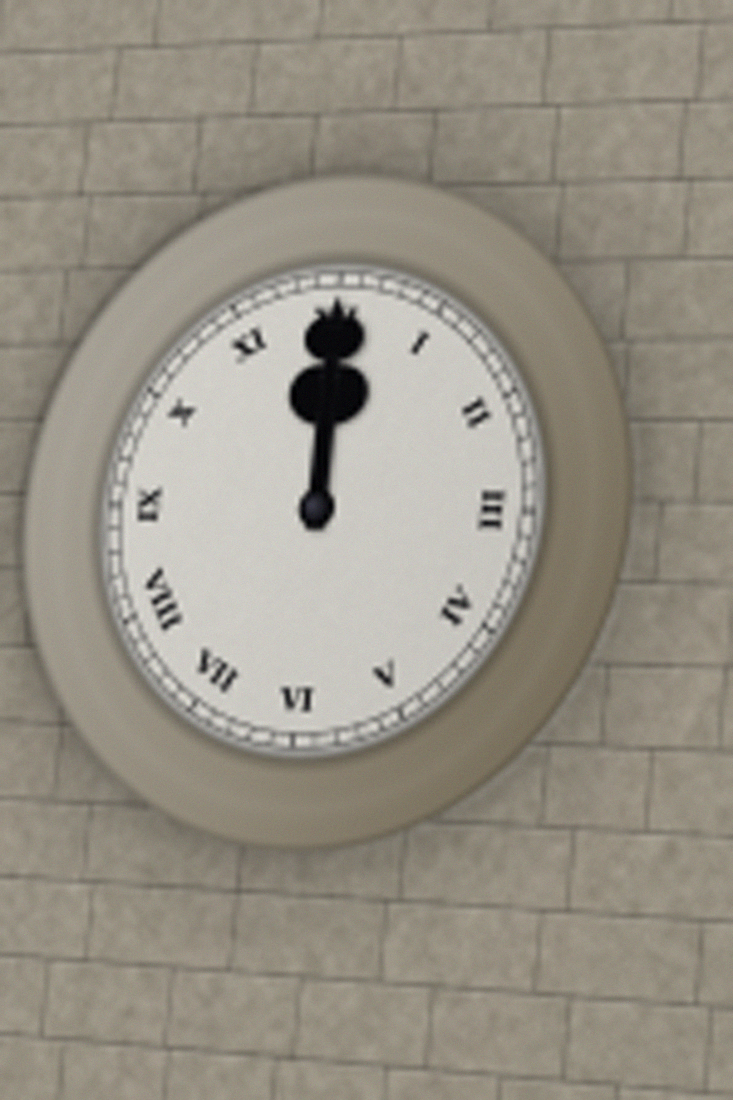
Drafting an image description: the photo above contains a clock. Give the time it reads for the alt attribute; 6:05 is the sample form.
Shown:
12:00
